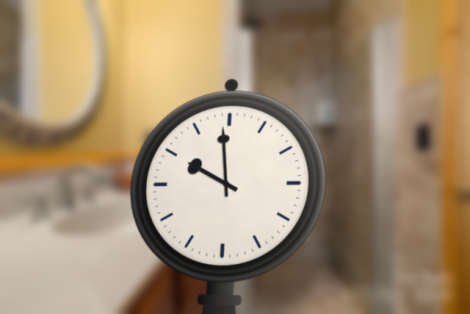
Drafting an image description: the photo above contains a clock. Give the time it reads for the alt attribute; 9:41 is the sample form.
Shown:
9:59
